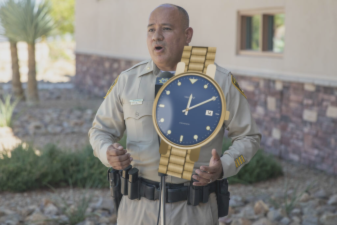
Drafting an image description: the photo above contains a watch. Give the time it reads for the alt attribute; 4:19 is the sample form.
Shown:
12:10
